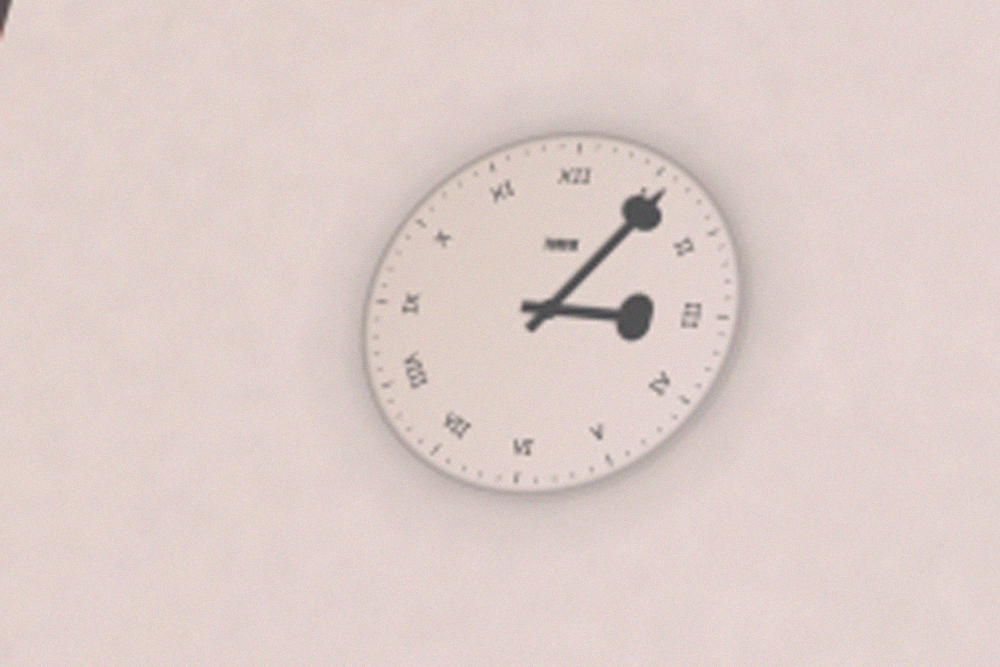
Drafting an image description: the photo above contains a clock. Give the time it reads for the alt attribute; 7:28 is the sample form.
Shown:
3:06
